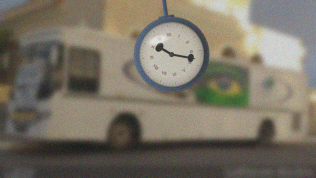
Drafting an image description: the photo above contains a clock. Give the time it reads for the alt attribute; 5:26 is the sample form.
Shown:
10:18
